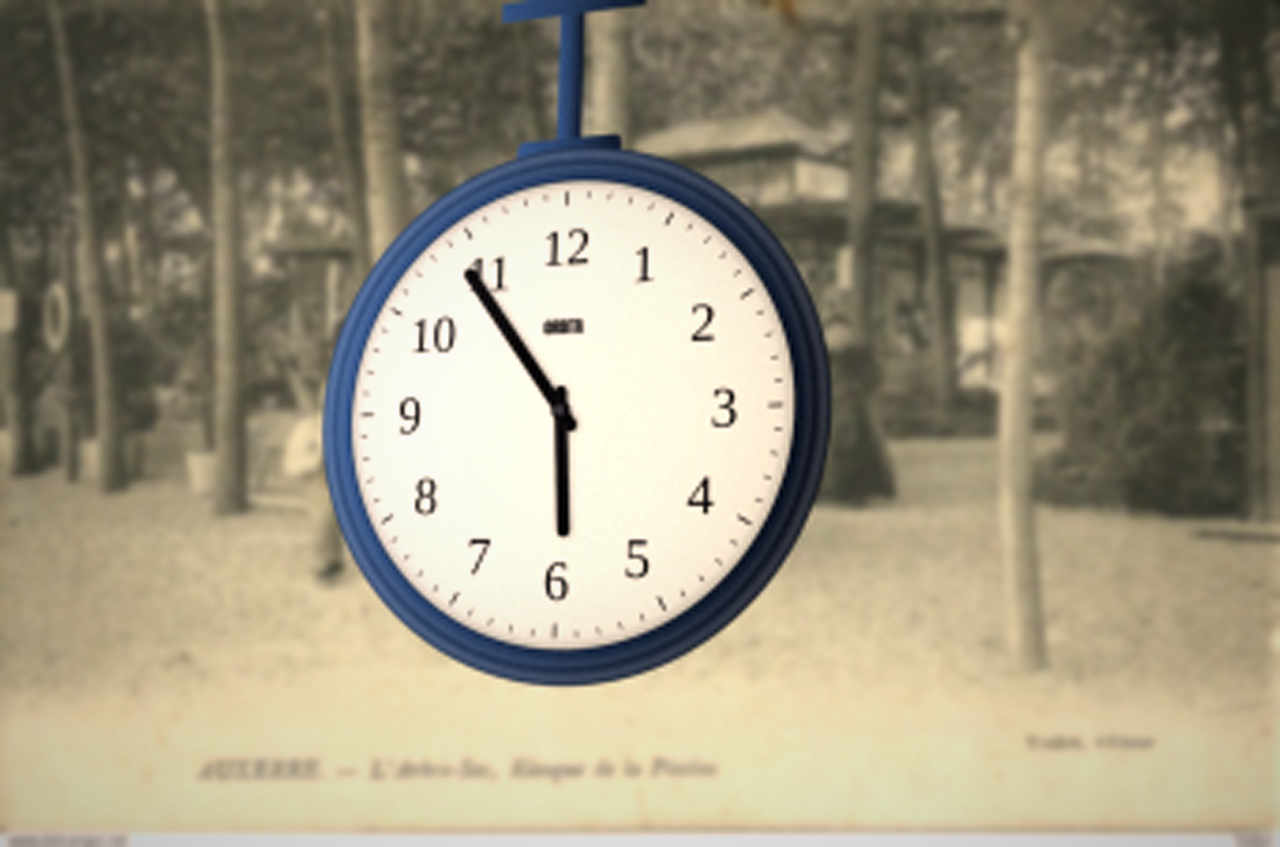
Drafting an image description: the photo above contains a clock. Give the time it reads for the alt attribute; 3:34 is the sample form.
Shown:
5:54
